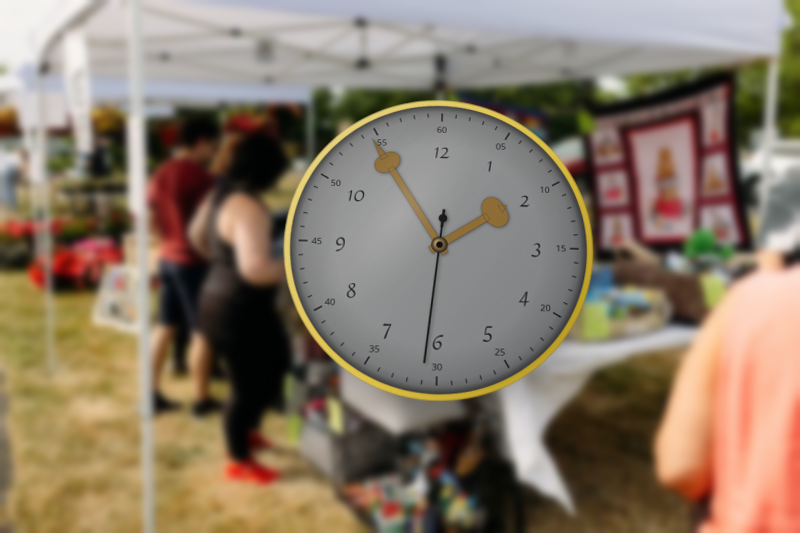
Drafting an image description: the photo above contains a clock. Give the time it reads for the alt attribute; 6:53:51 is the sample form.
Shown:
1:54:31
